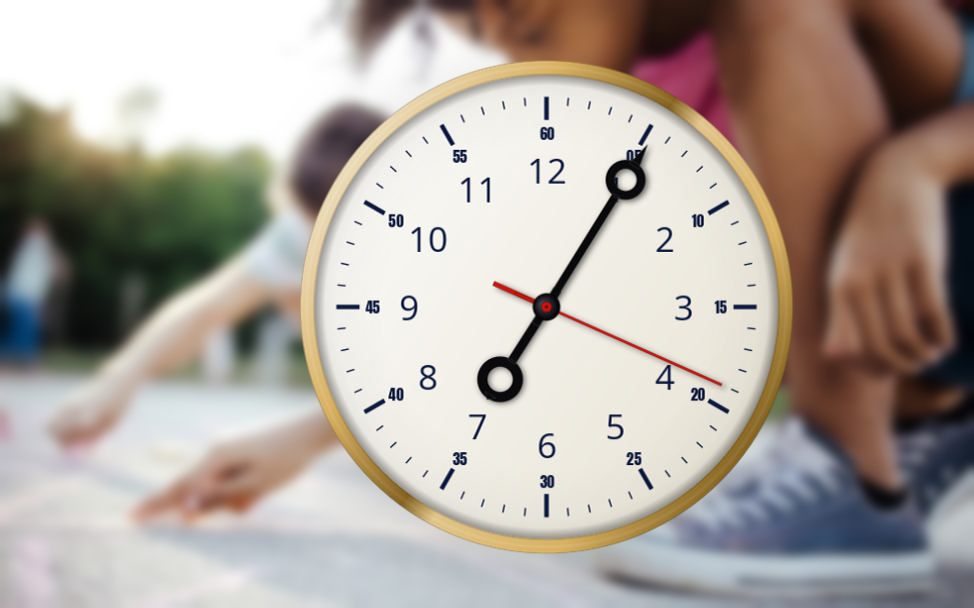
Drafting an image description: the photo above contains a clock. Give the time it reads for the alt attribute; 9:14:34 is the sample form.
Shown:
7:05:19
